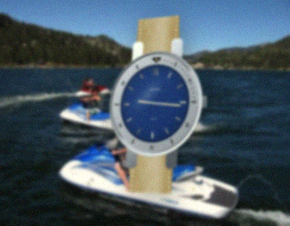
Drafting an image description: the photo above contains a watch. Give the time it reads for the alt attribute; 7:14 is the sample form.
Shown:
9:16
